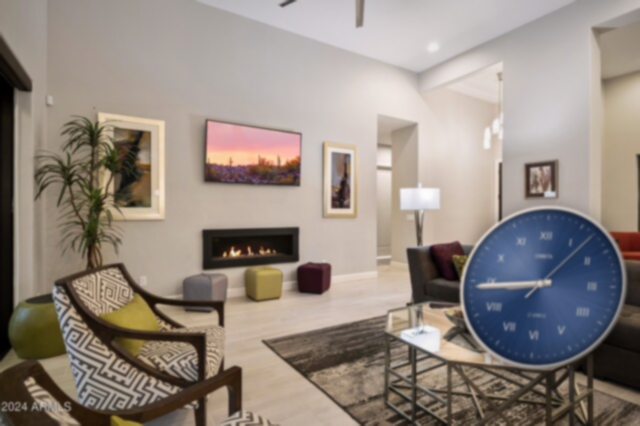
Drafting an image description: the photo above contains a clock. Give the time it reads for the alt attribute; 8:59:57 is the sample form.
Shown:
8:44:07
